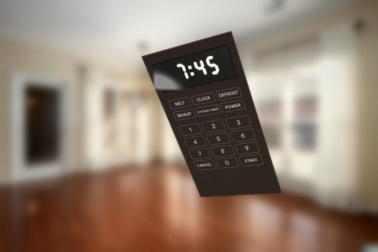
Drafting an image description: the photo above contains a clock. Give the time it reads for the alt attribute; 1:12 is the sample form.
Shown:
7:45
